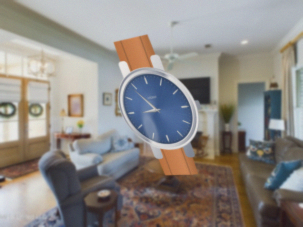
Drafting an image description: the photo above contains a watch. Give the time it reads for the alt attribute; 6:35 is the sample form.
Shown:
8:54
